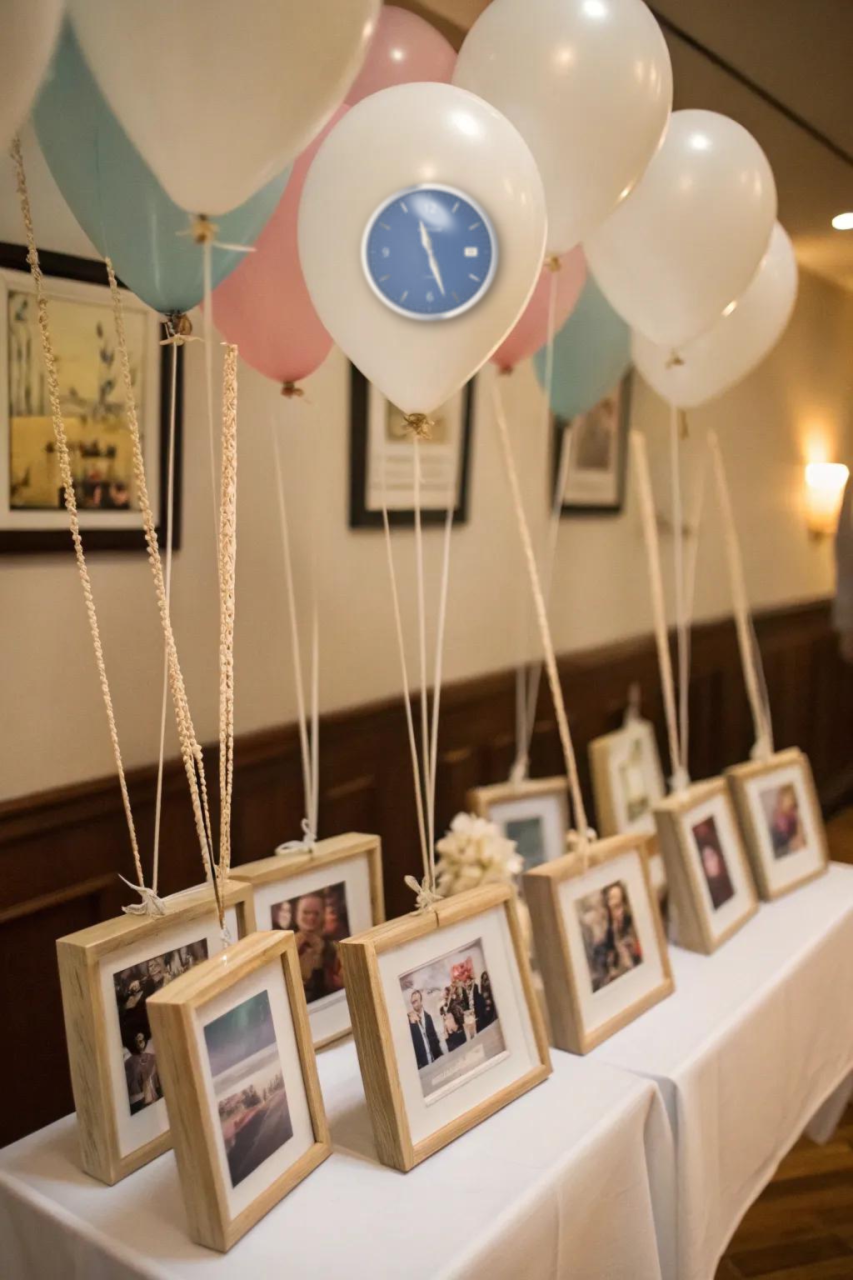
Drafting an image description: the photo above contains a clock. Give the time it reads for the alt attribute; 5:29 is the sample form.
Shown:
11:27
